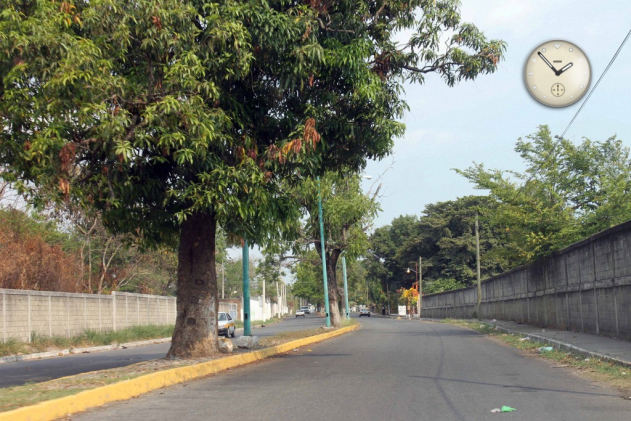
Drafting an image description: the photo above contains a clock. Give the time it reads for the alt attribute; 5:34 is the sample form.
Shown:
1:53
